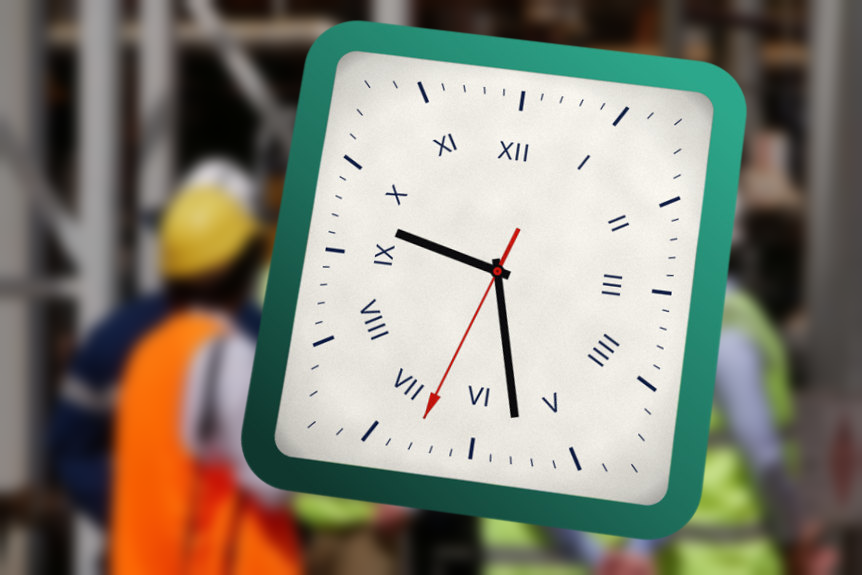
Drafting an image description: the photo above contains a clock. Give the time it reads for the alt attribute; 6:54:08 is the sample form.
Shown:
9:27:33
